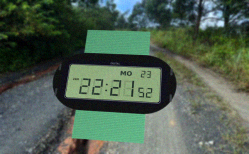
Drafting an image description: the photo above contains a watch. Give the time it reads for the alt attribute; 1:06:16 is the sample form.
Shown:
22:21:52
